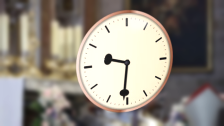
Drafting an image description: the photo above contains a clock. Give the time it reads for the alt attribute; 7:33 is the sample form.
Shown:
9:31
